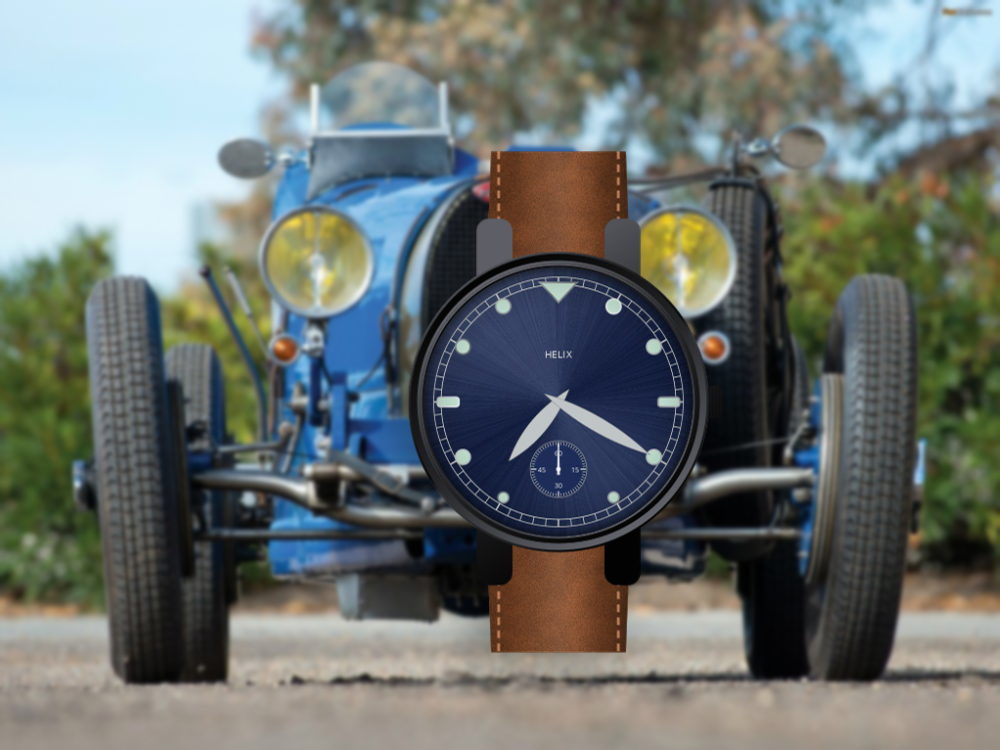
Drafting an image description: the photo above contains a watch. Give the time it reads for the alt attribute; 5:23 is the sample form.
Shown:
7:20
